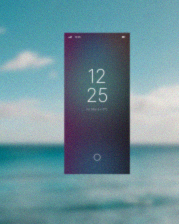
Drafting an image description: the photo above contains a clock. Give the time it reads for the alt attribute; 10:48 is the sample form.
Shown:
12:25
